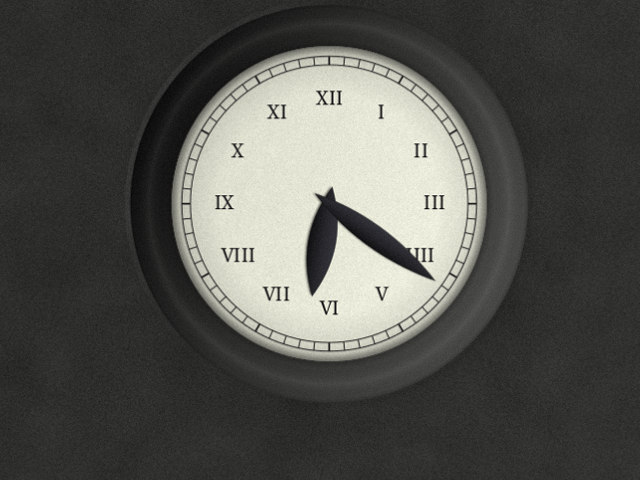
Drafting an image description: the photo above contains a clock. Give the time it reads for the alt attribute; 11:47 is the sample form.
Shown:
6:21
